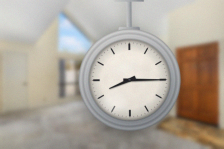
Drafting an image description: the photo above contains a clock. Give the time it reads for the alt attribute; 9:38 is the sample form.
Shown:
8:15
